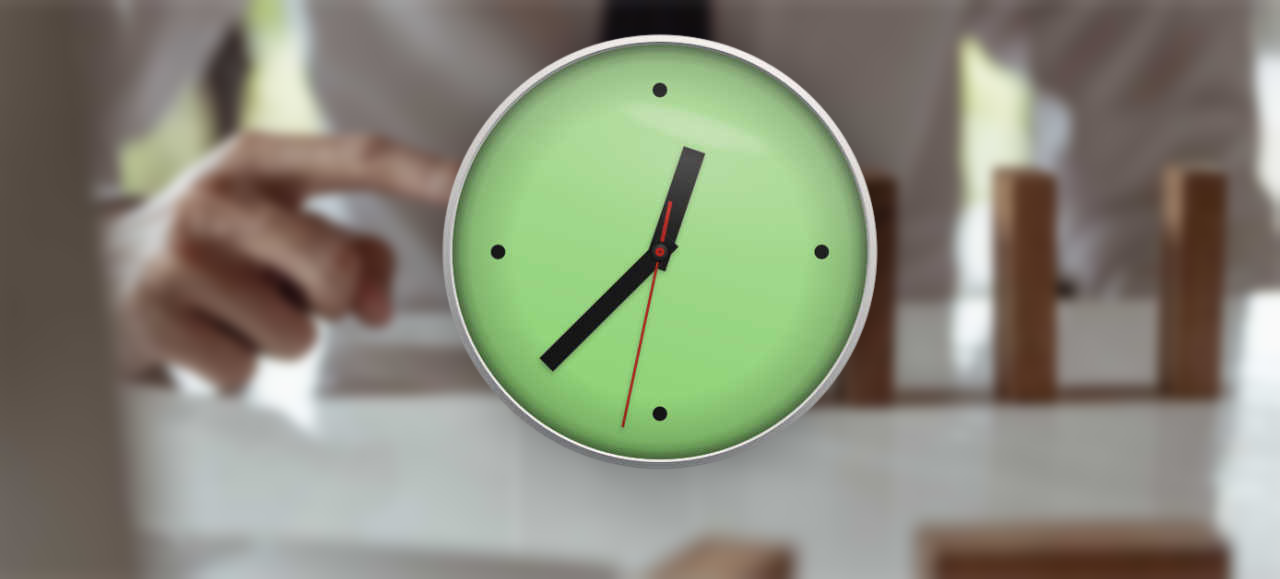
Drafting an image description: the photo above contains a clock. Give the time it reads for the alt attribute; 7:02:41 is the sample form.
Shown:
12:37:32
